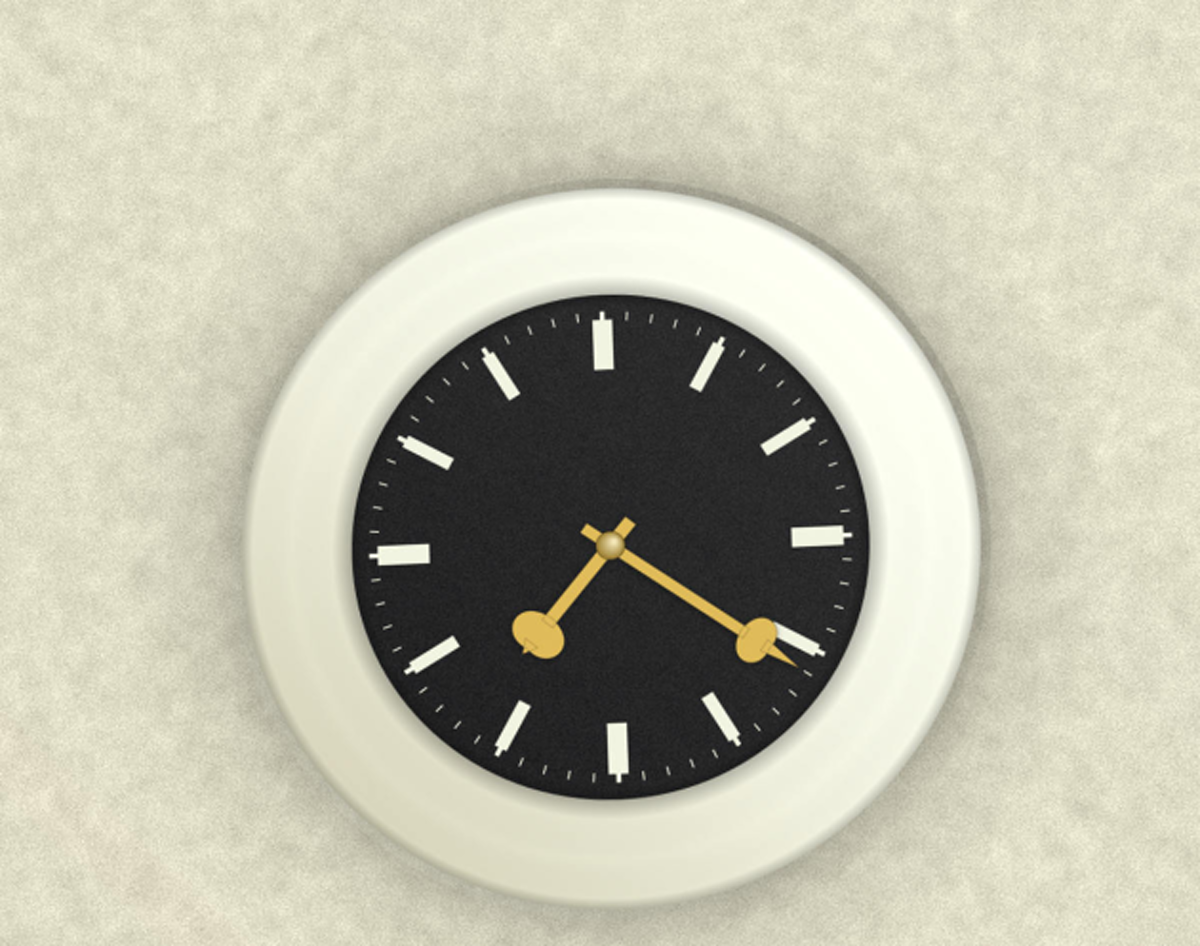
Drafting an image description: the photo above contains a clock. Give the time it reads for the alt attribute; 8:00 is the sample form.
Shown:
7:21
